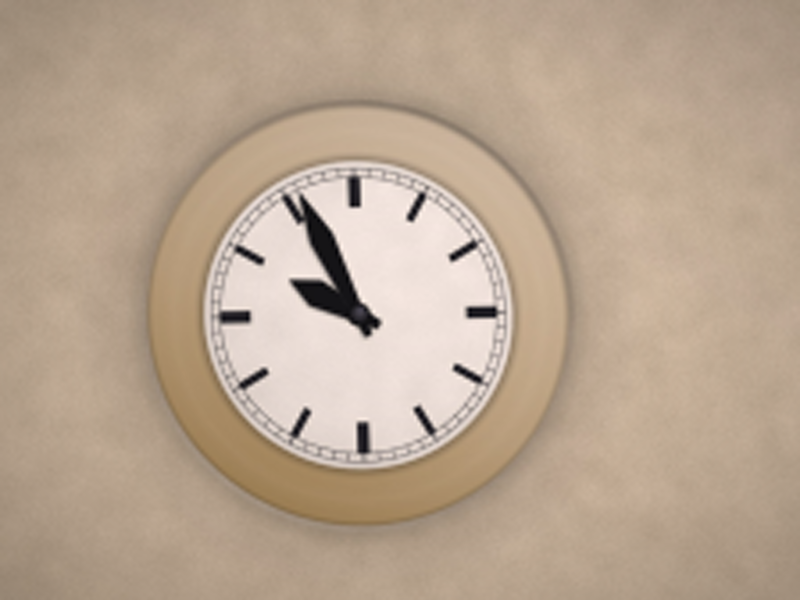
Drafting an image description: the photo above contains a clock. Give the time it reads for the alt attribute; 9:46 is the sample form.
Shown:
9:56
